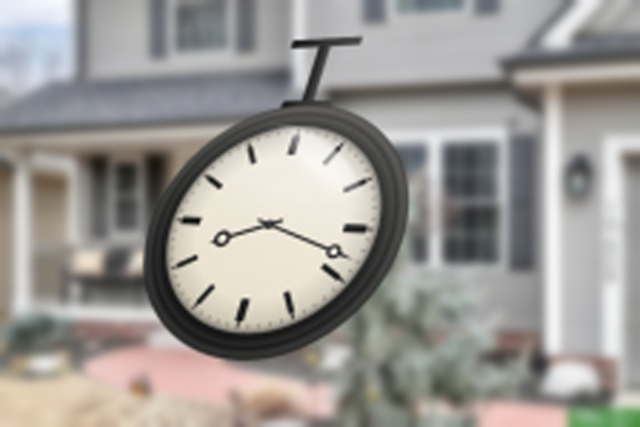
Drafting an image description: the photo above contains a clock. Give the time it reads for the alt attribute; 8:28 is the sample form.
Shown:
8:18
